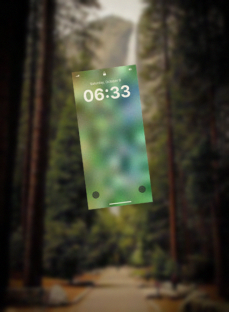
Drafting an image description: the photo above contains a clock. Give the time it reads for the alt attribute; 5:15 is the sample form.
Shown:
6:33
